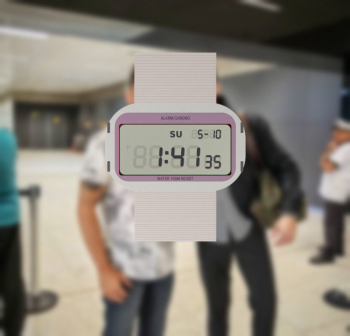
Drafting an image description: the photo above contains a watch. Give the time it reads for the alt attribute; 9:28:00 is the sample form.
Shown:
1:41:35
